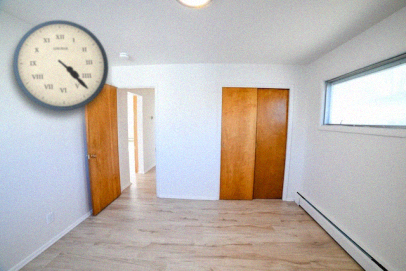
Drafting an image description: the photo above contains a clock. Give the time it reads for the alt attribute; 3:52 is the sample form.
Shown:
4:23
